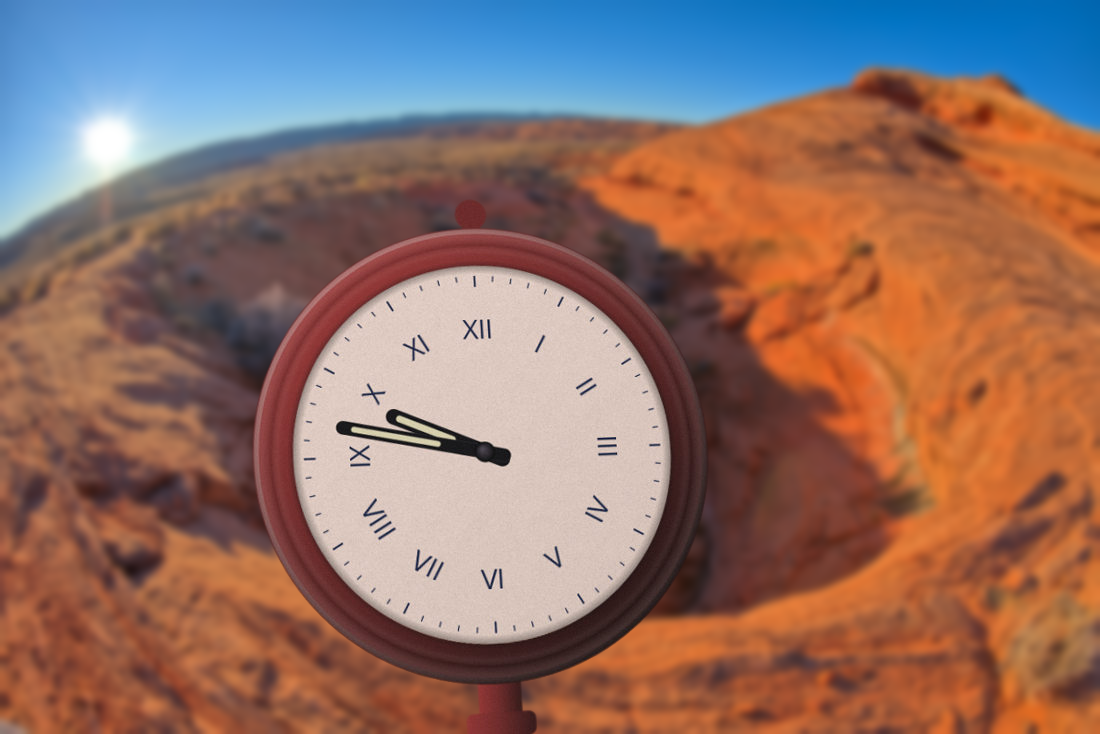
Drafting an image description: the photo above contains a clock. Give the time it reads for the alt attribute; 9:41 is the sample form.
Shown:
9:47
